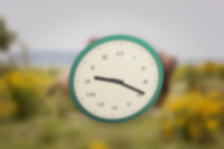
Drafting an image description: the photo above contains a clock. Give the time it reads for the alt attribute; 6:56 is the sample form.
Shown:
9:19
